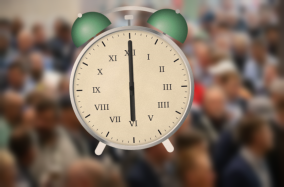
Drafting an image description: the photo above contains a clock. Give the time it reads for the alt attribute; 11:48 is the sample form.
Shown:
6:00
